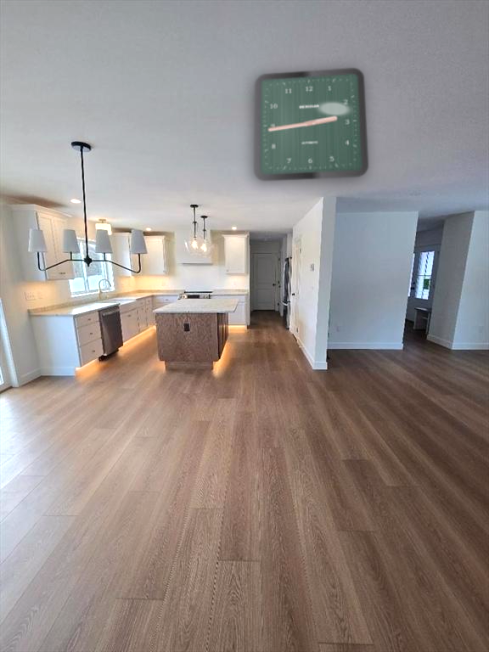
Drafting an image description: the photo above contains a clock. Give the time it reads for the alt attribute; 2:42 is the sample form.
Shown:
2:44
